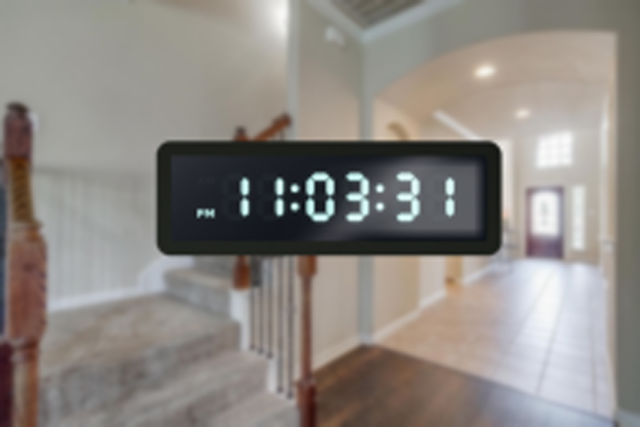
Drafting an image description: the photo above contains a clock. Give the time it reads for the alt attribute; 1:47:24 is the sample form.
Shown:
11:03:31
